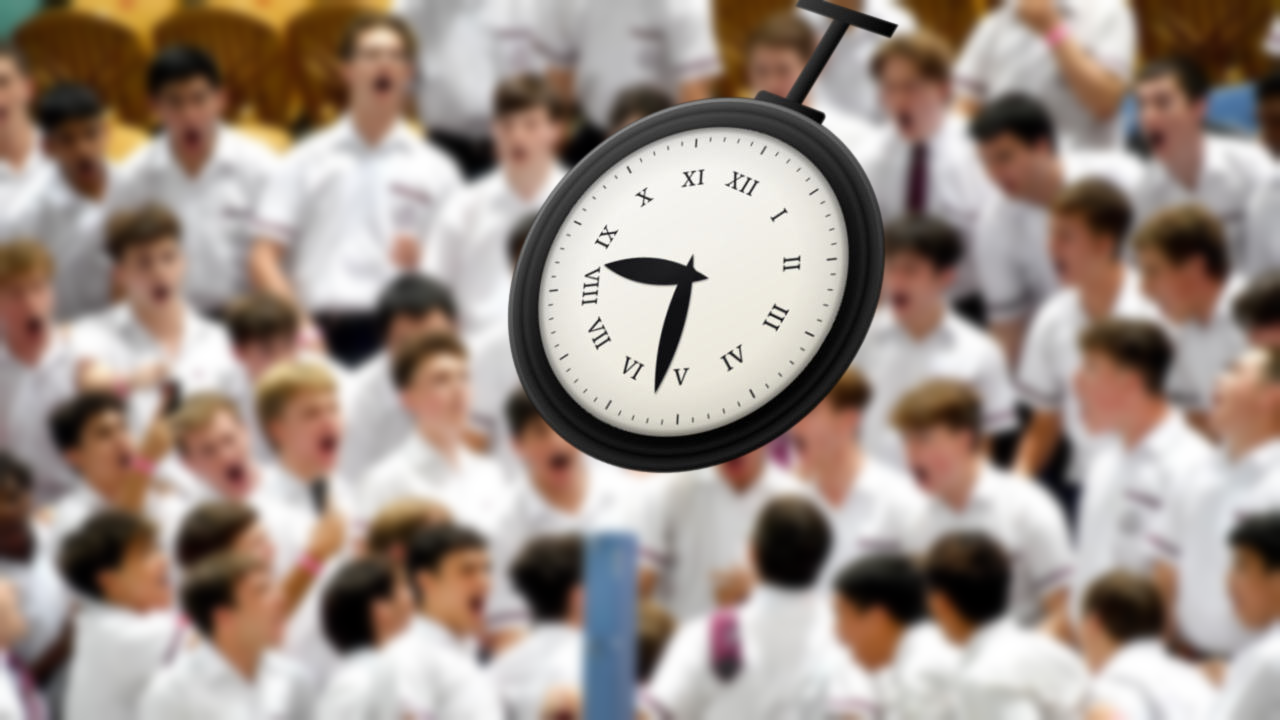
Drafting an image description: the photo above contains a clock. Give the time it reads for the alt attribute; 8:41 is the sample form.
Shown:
8:27
